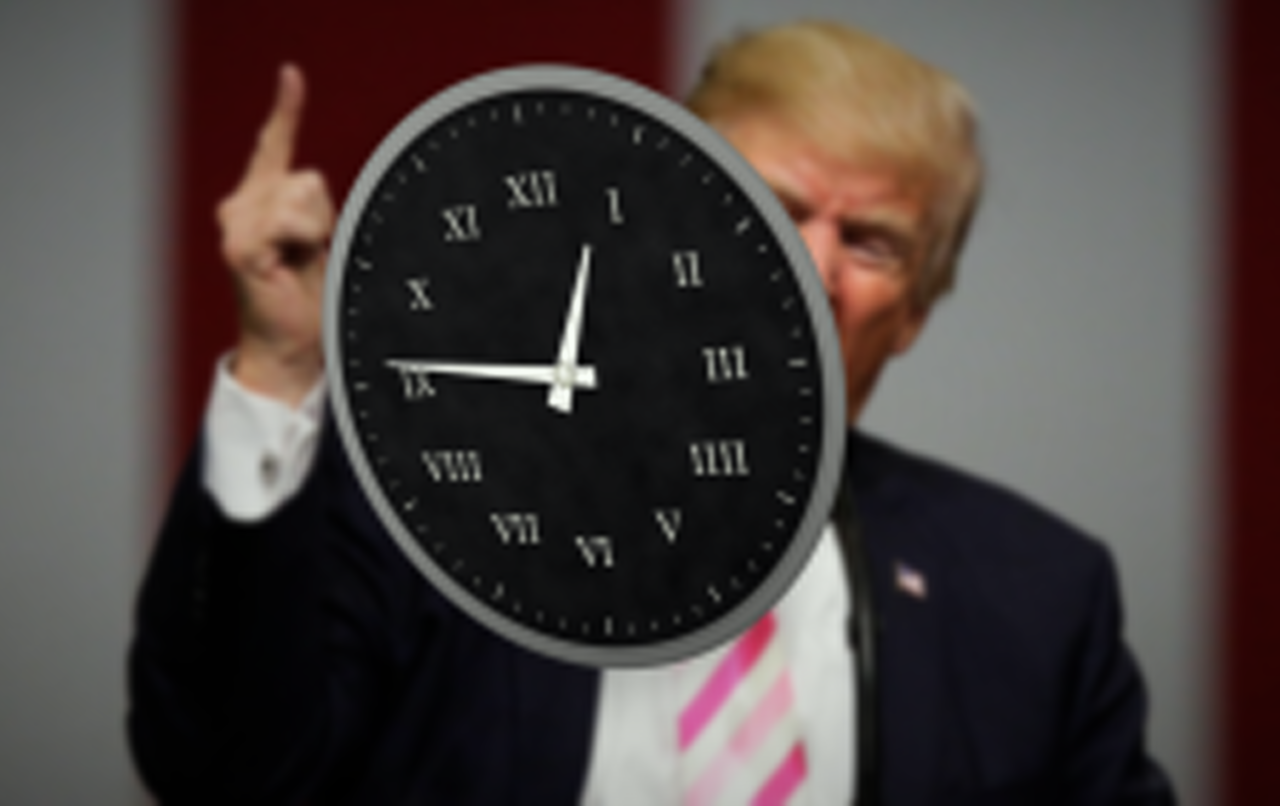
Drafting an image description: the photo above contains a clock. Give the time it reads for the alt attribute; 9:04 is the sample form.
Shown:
12:46
